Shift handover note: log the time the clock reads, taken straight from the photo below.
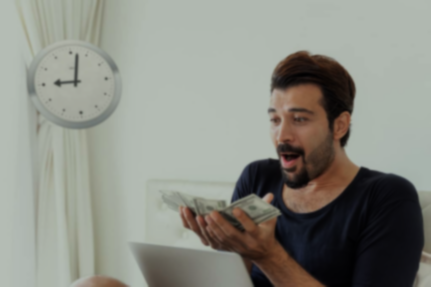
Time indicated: 9:02
